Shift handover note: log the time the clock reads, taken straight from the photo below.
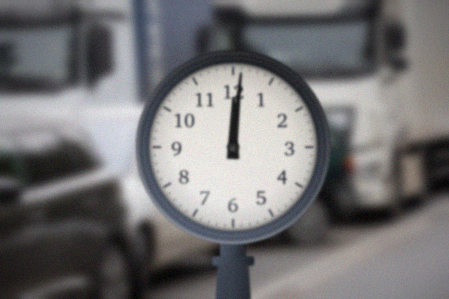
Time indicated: 12:01
